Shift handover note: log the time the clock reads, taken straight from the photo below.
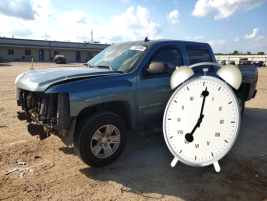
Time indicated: 7:01
